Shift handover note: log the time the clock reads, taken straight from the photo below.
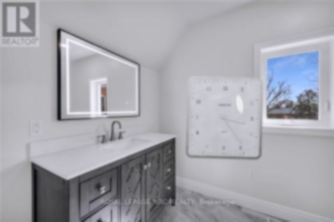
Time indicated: 3:24
